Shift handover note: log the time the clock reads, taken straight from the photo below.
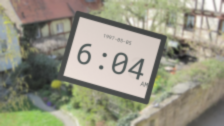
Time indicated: 6:04
